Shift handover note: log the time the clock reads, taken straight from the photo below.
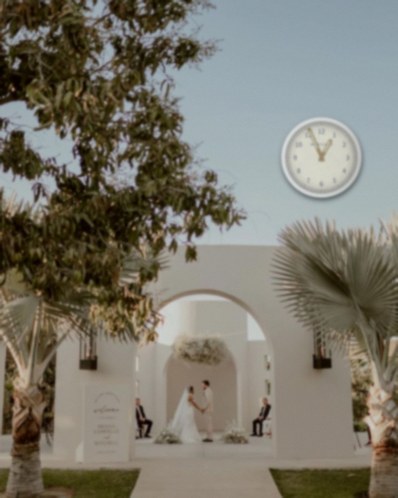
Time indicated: 12:56
